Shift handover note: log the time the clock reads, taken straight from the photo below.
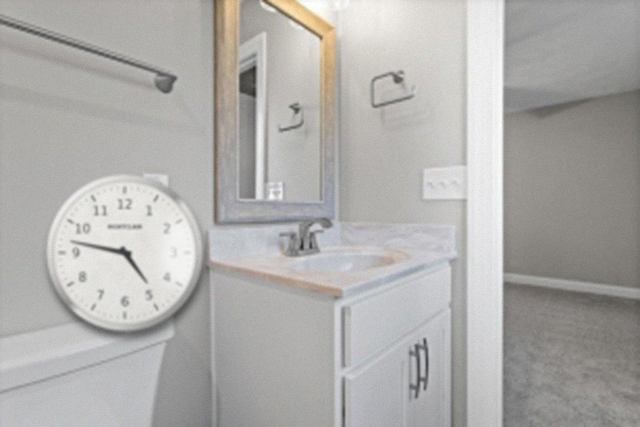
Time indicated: 4:47
